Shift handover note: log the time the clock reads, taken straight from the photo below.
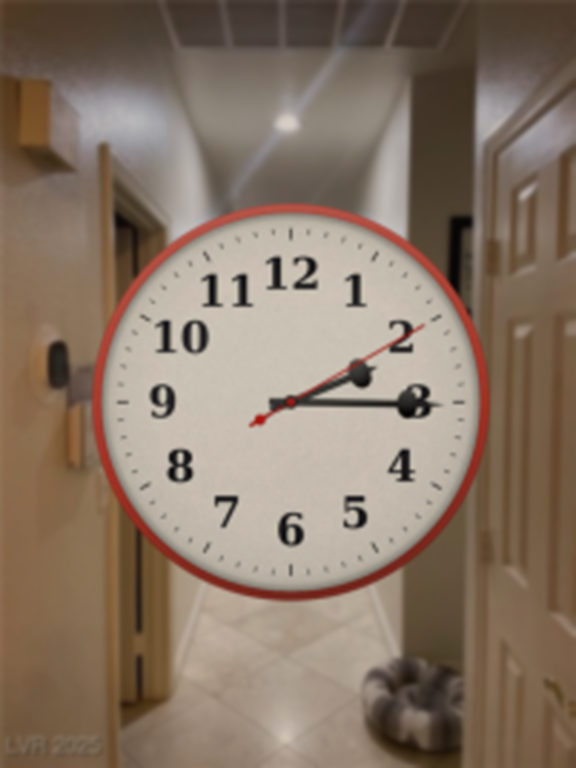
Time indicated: 2:15:10
